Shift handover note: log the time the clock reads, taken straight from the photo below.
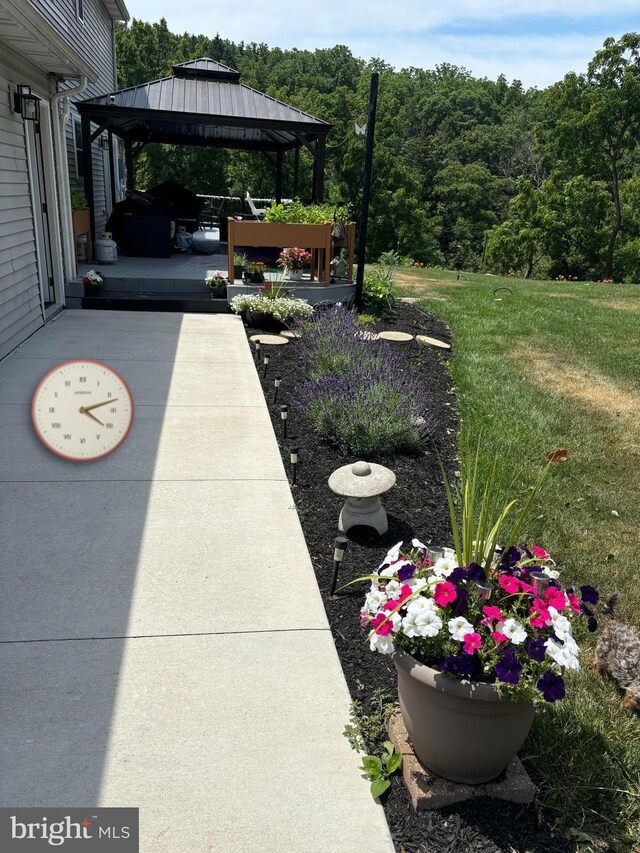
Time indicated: 4:12
